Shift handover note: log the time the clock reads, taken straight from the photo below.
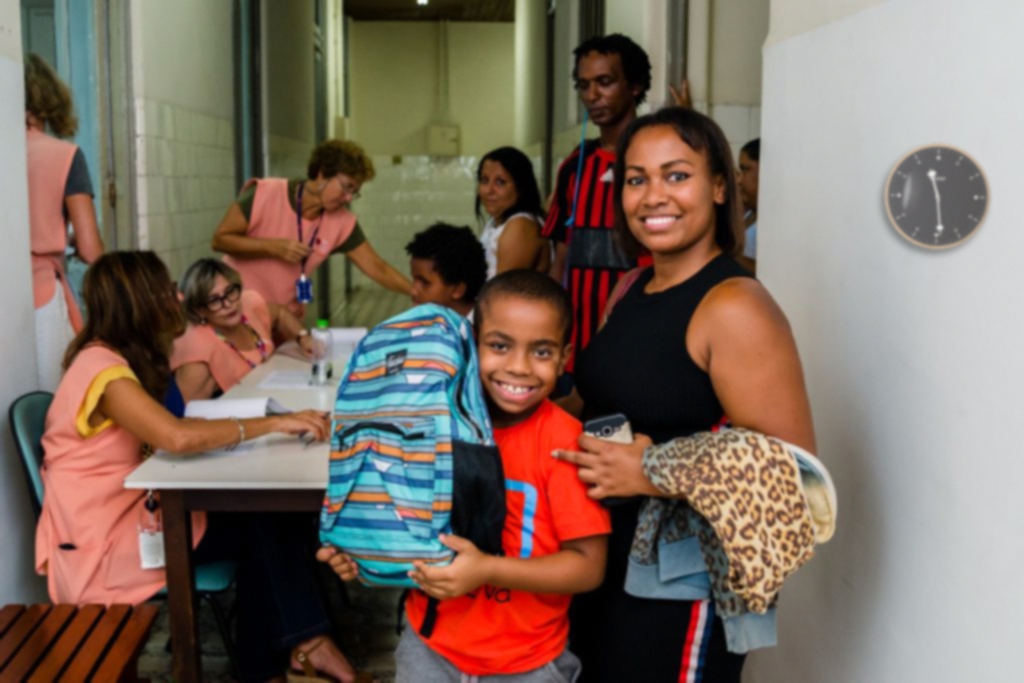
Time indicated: 11:29
